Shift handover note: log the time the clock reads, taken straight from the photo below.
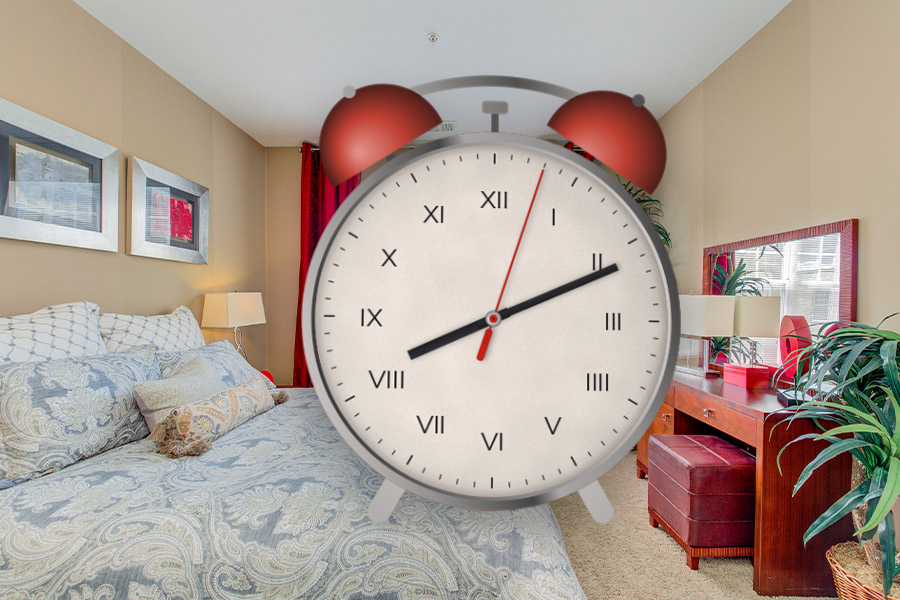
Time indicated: 8:11:03
